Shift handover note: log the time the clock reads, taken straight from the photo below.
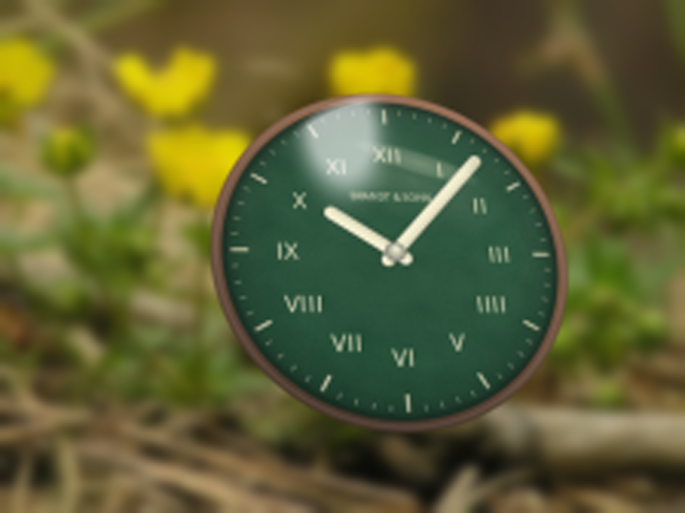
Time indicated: 10:07
